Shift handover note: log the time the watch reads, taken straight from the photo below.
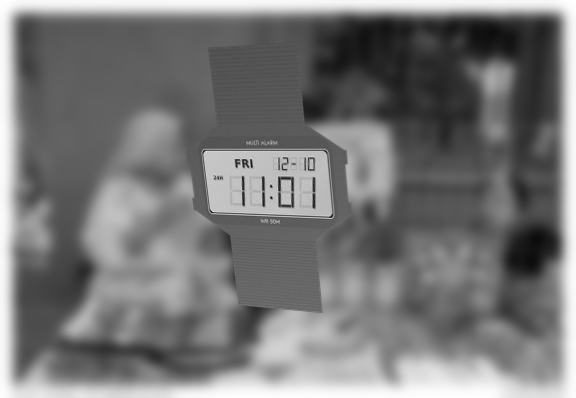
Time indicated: 11:01
